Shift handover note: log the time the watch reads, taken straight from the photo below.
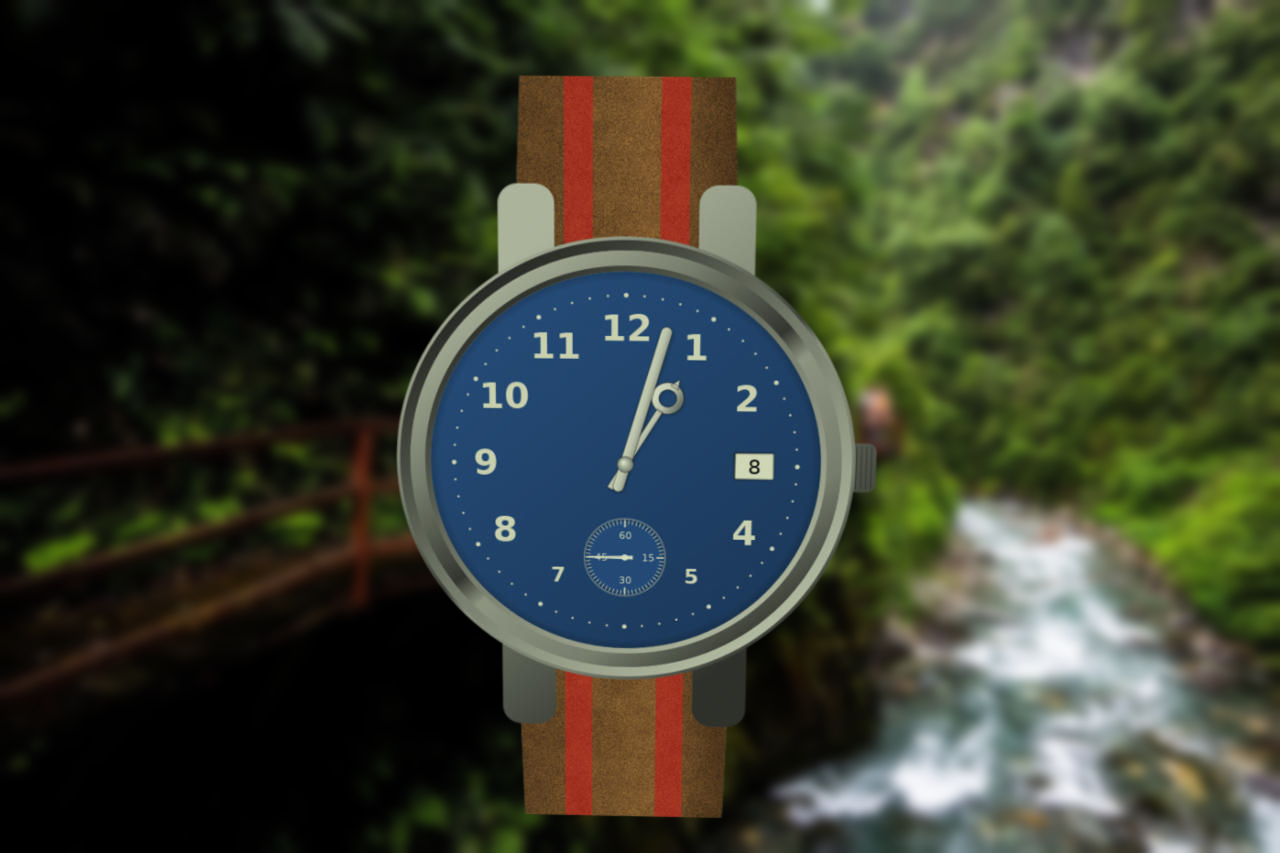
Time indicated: 1:02:45
